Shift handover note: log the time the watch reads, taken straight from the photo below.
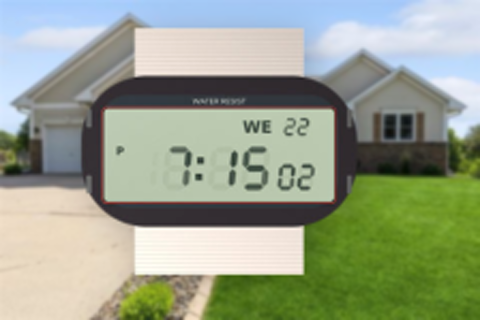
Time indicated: 7:15:02
